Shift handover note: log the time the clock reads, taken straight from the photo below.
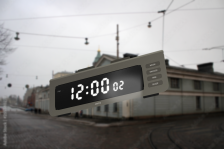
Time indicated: 12:00:02
